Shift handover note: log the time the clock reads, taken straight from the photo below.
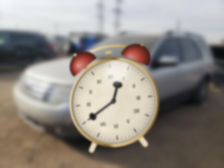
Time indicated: 12:40
